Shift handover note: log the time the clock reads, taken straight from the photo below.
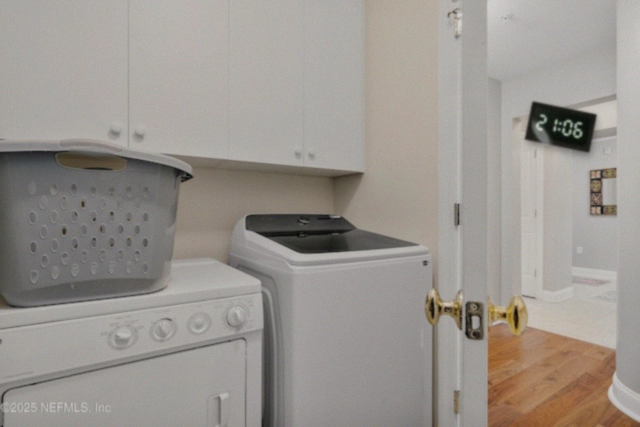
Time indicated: 21:06
